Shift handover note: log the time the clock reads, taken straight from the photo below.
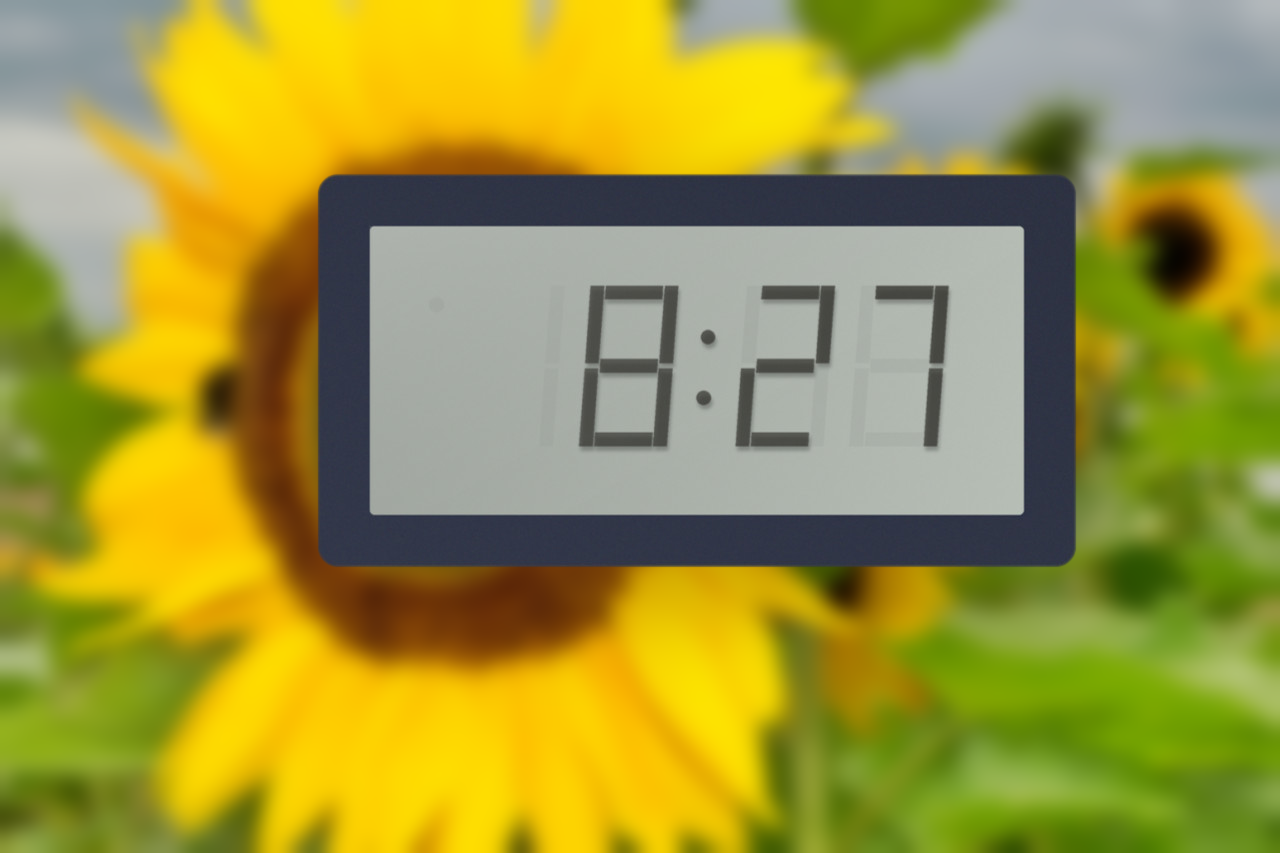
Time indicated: 8:27
